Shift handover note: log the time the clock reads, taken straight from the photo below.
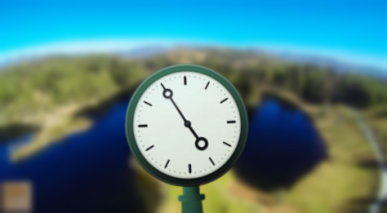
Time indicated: 4:55
